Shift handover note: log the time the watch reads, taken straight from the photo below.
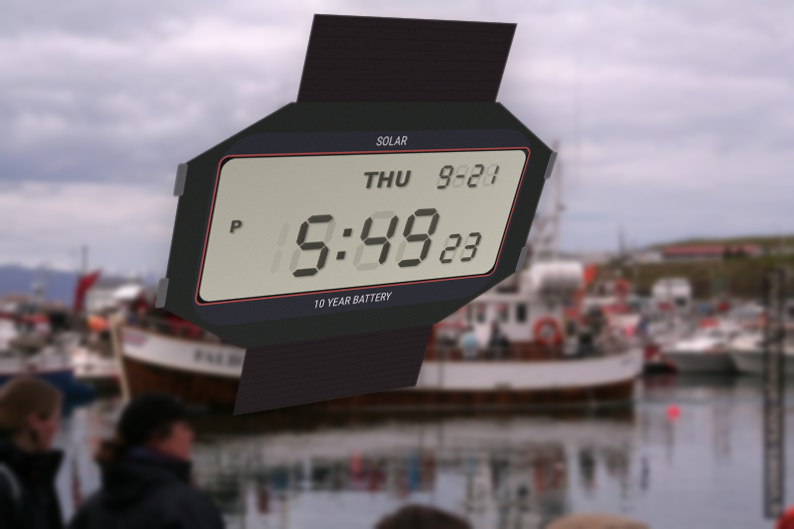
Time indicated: 5:49:23
